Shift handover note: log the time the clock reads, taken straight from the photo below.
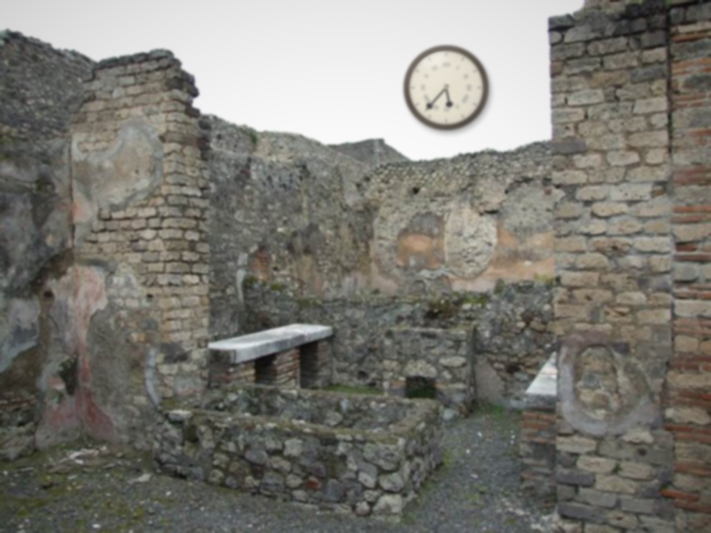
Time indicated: 5:37
